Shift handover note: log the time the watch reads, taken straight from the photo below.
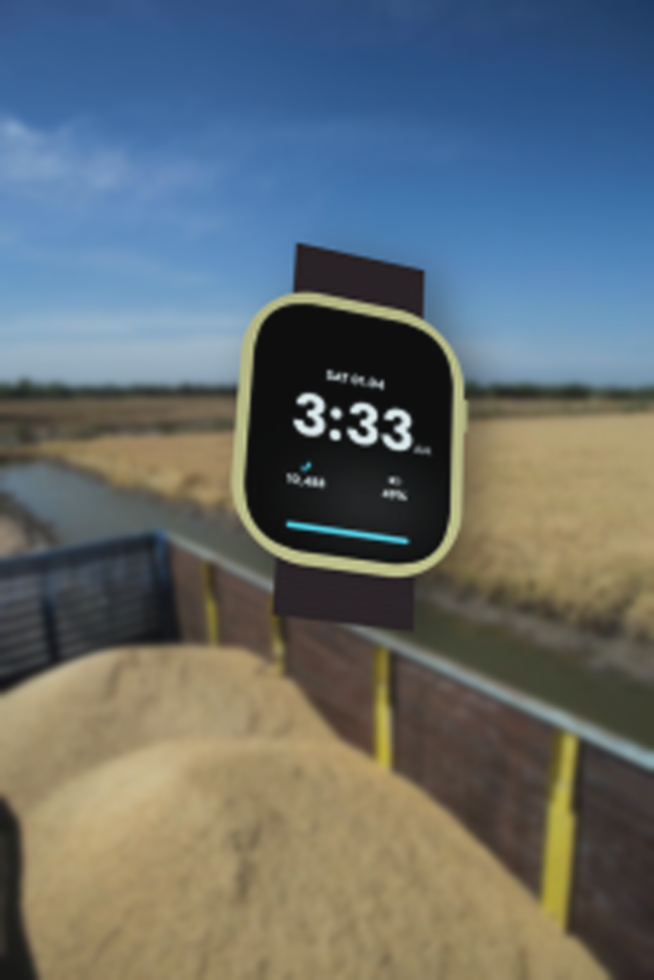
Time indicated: 3:33
